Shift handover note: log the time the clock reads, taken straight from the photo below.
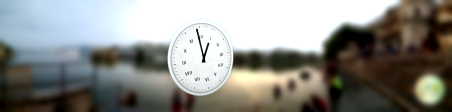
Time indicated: 12:59
